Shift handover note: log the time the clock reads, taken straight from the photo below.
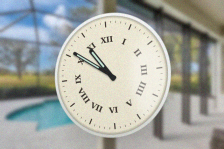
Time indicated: 10:51
